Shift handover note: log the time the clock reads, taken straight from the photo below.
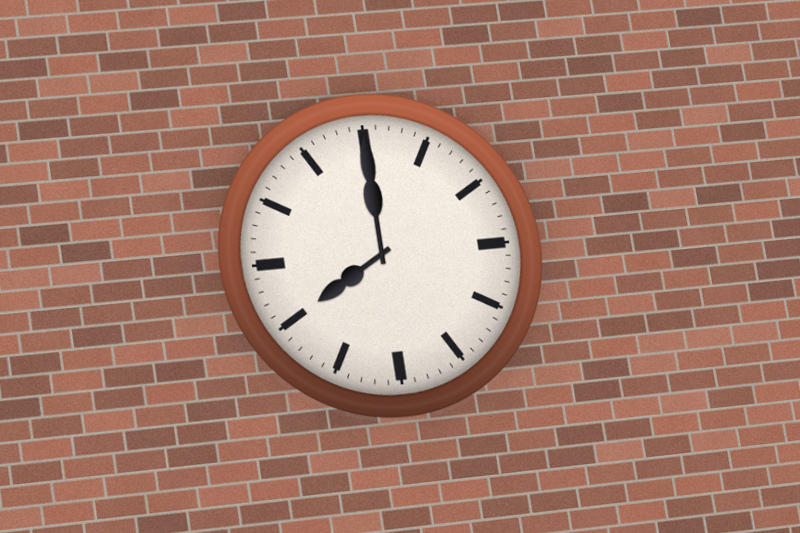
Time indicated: 8:00
